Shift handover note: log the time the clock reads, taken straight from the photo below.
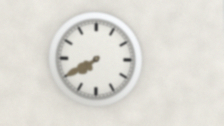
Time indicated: 7:40
